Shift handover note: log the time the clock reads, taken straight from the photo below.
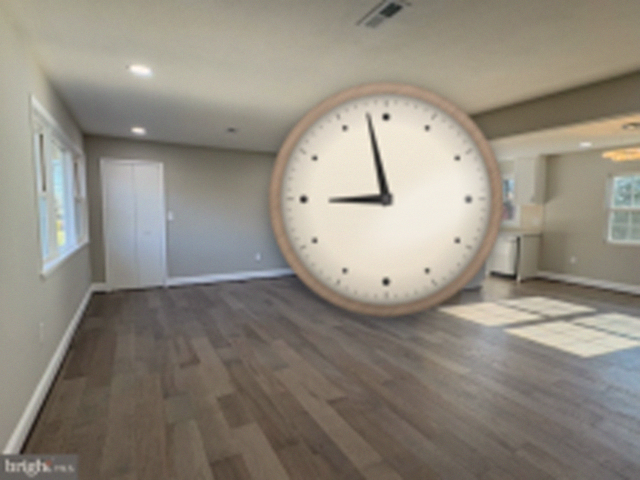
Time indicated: 8:58
